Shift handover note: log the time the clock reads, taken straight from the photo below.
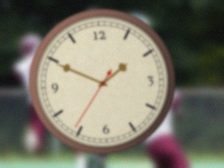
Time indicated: 1:49:36
